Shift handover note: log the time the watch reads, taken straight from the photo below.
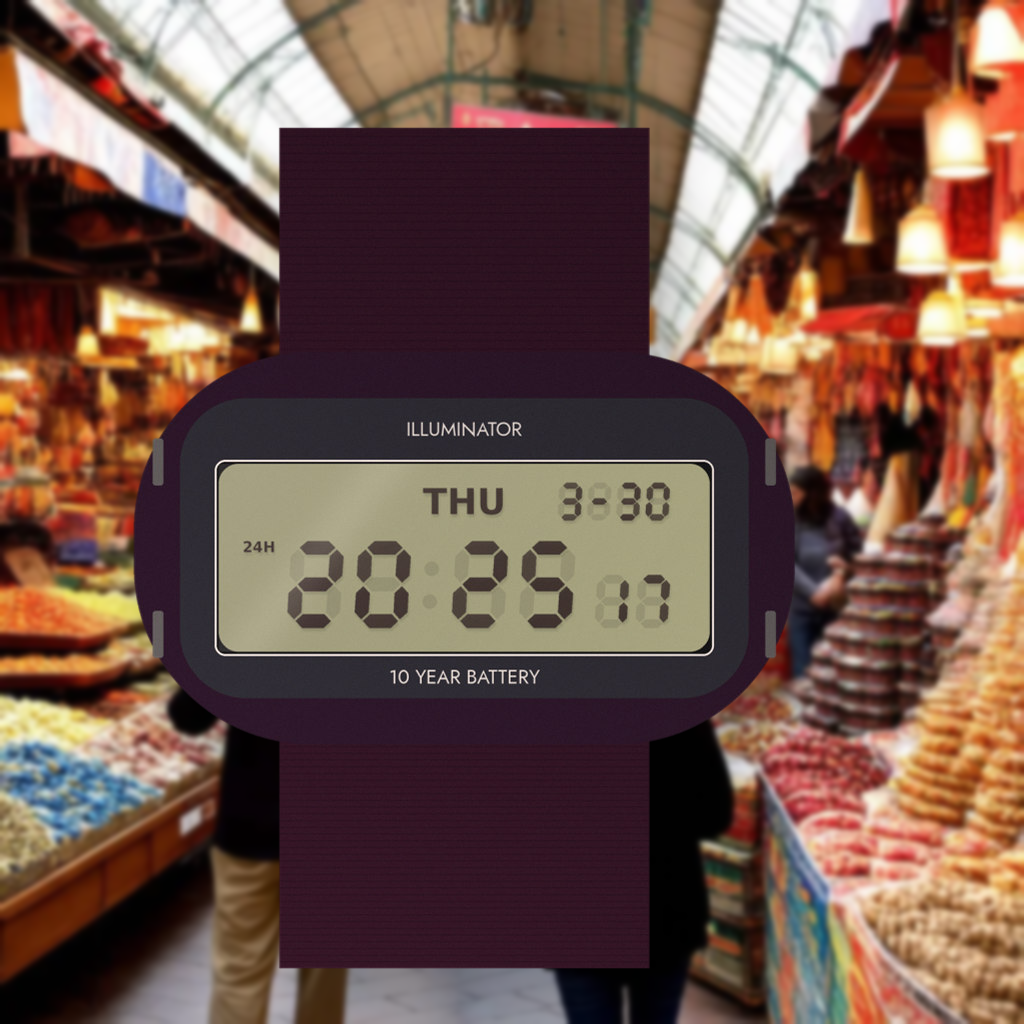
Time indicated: 20:25:17
